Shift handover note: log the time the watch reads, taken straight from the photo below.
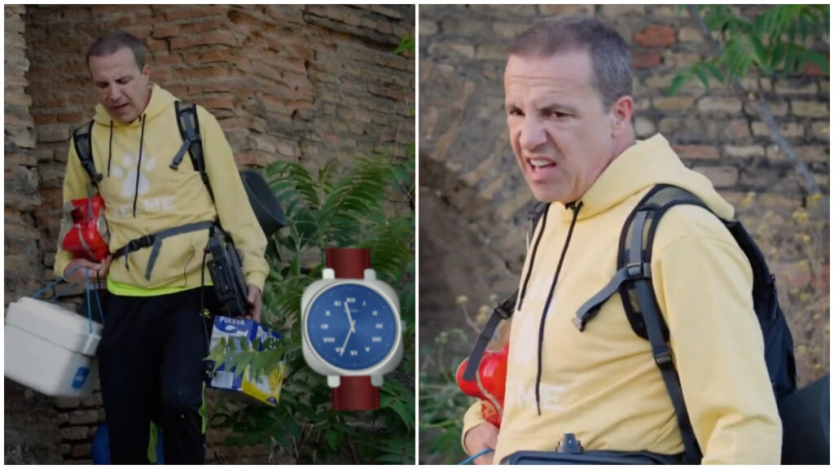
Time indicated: 11:34
